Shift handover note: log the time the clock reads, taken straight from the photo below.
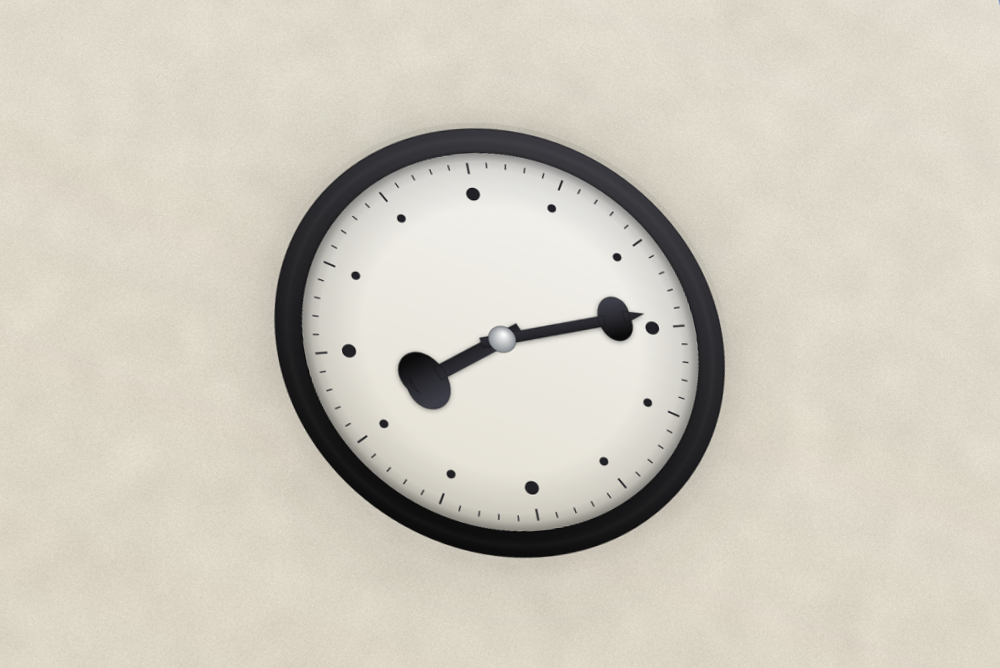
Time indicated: 8:14
